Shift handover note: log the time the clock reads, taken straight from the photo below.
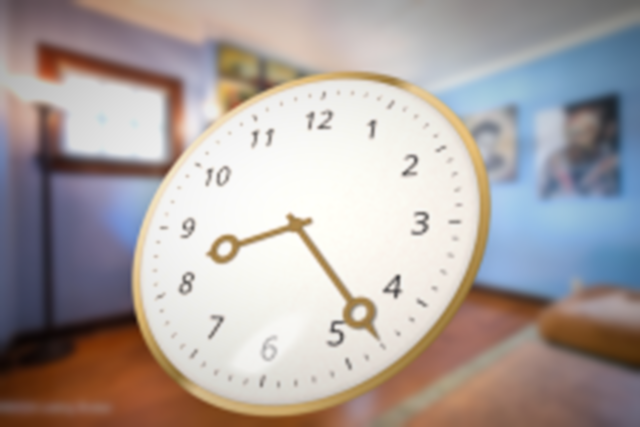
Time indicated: 8:23
